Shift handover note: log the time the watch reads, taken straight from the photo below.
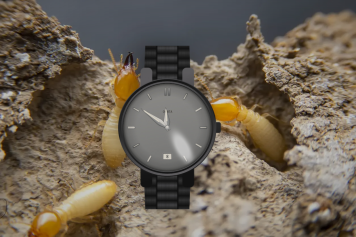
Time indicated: 11:51
